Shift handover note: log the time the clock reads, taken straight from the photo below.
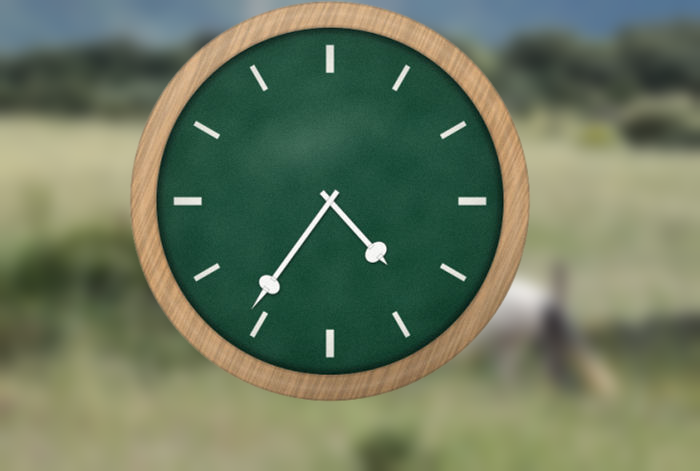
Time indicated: 4:36
